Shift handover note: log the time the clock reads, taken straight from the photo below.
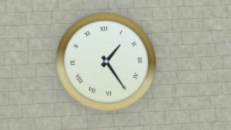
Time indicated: 1:25
